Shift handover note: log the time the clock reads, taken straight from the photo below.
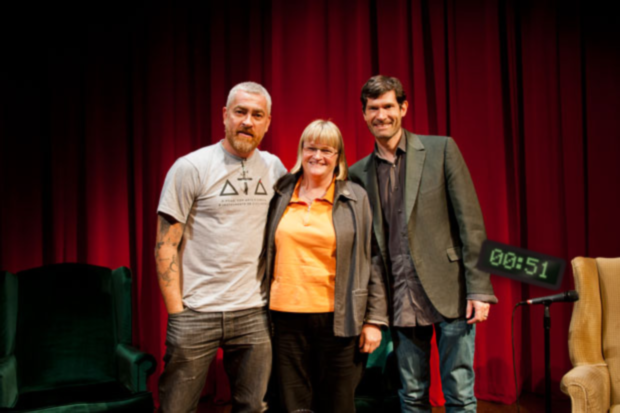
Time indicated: 0:51
